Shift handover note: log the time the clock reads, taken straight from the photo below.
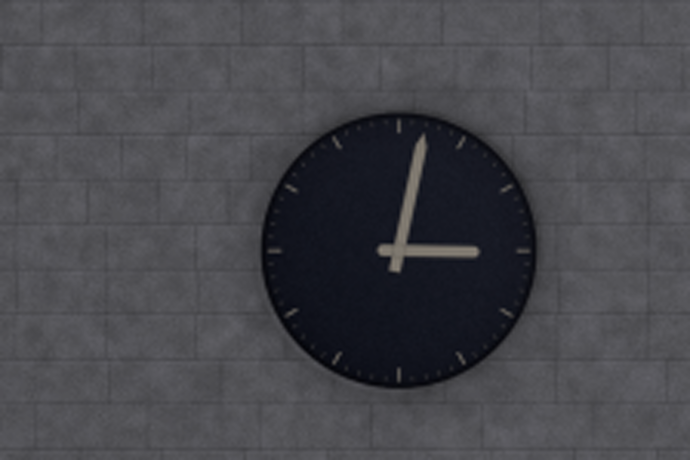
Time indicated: 3:02
